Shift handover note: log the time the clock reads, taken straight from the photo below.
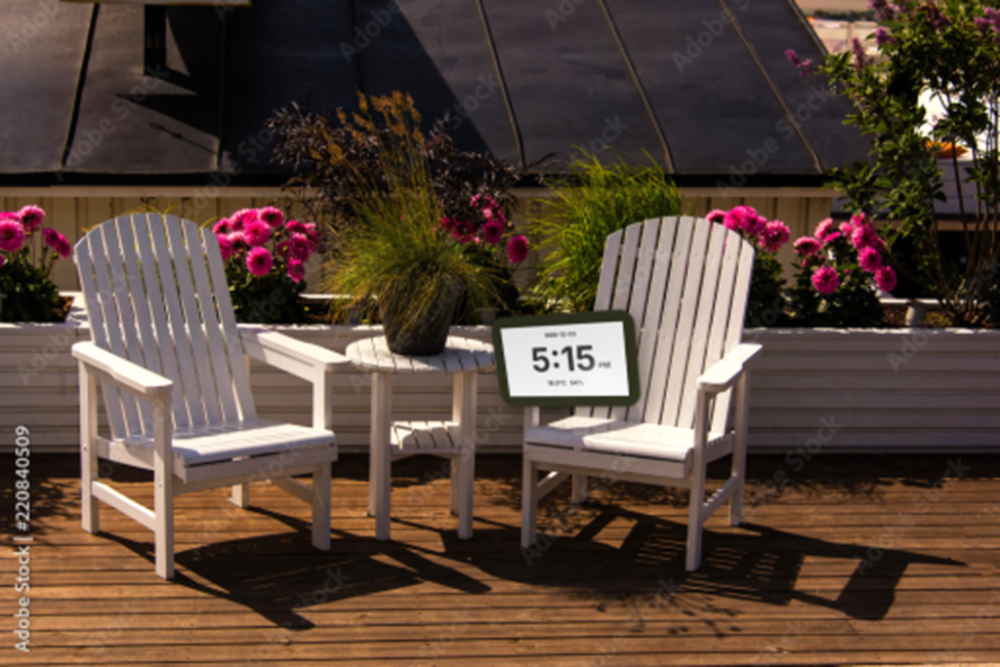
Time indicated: 5:15
